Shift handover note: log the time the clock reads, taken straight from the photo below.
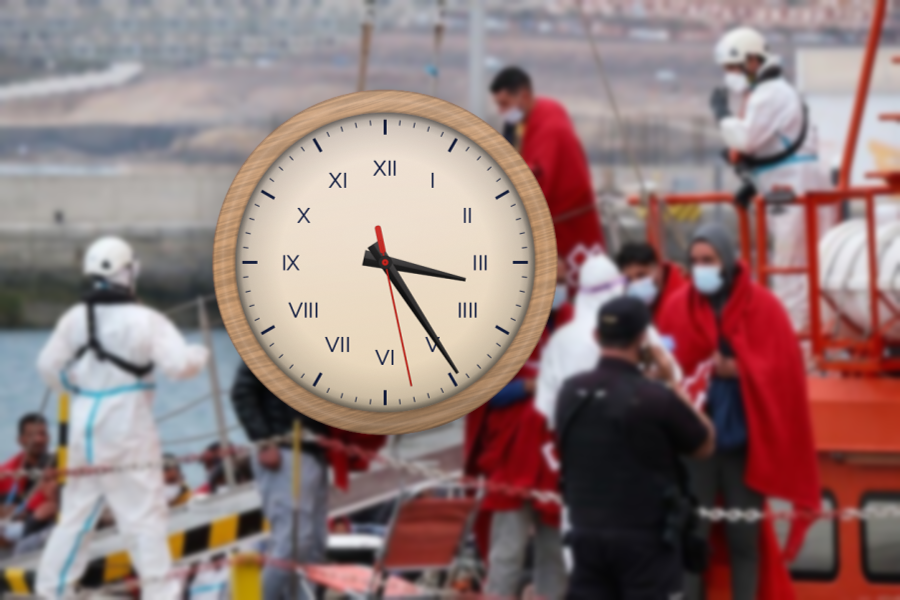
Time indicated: 3:24:28
